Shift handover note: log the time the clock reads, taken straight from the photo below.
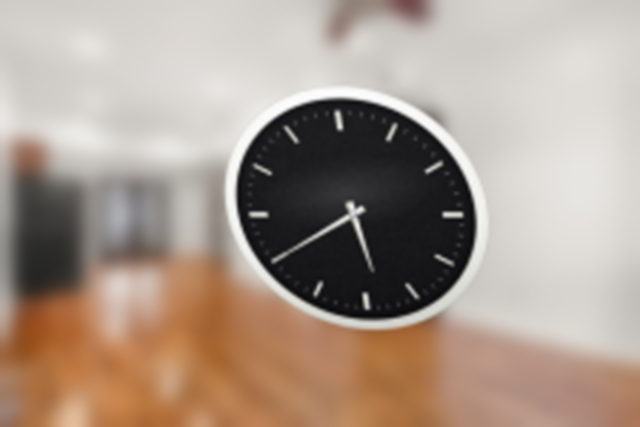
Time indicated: 5:40
